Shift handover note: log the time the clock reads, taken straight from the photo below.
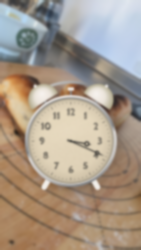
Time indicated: 3:19
